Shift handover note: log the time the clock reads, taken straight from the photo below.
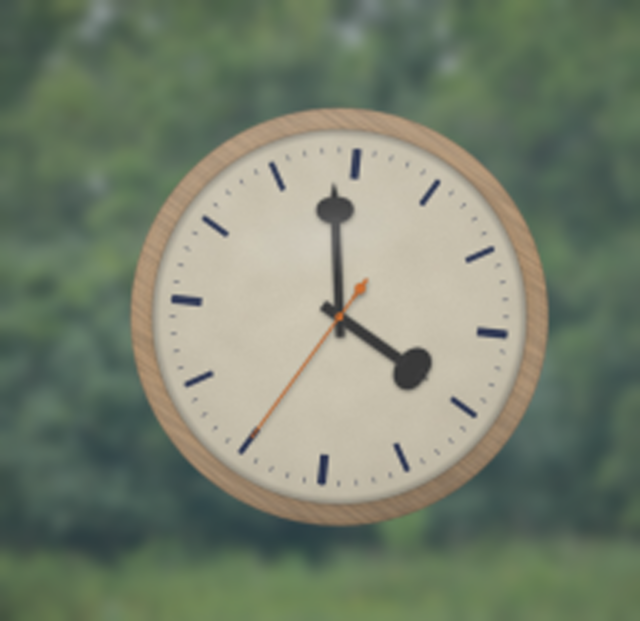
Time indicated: 3:58:35
